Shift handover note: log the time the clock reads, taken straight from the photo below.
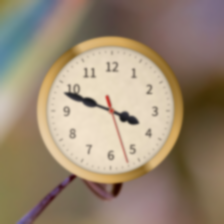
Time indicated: 3:48:27
